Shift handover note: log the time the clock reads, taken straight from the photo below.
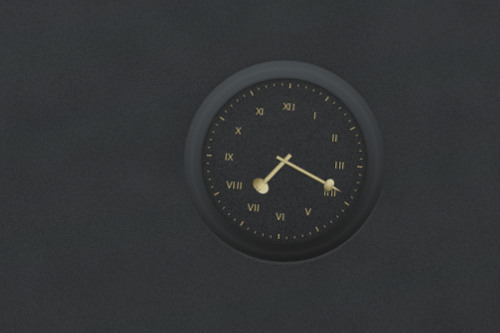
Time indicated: 7:19
